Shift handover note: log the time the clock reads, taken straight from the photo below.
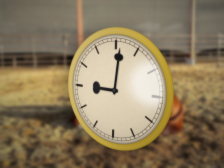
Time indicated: 9:01
